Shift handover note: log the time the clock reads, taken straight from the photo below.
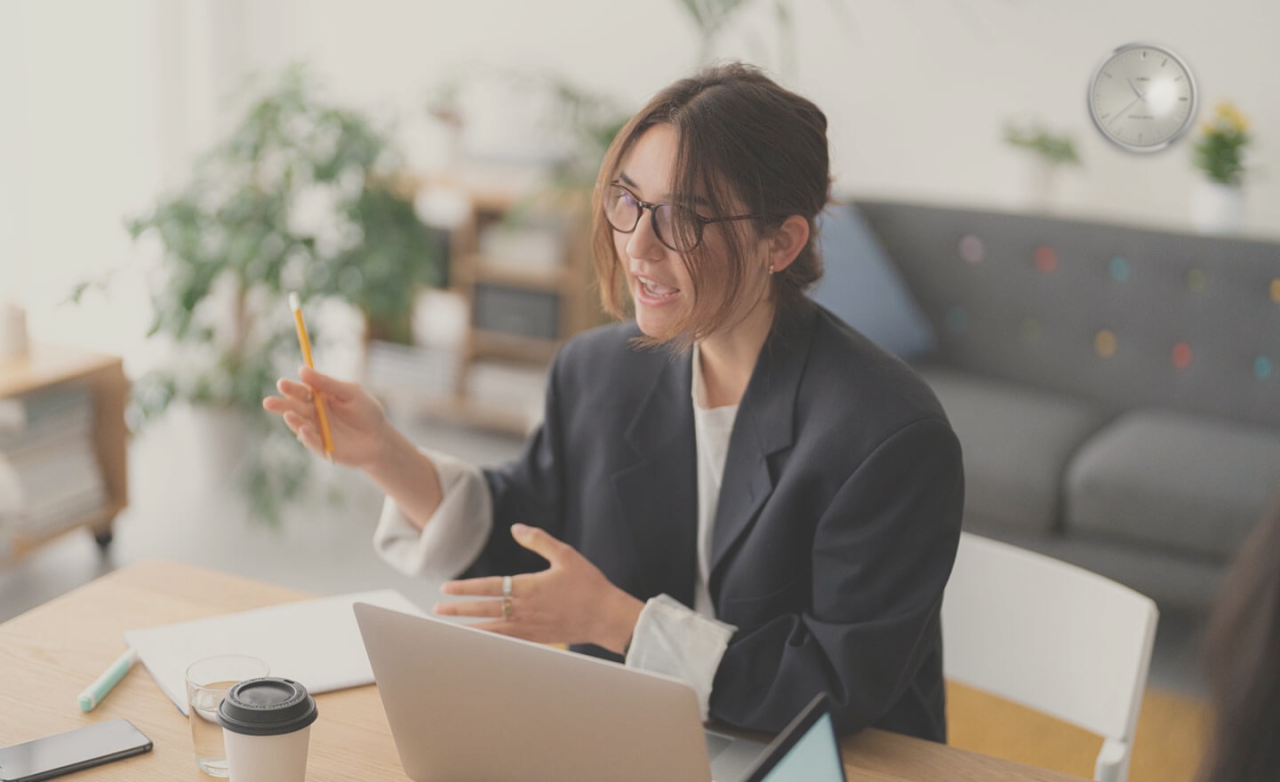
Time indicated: 10:38
